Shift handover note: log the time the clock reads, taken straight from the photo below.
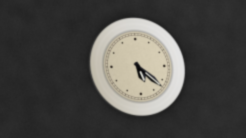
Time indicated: 5:22
